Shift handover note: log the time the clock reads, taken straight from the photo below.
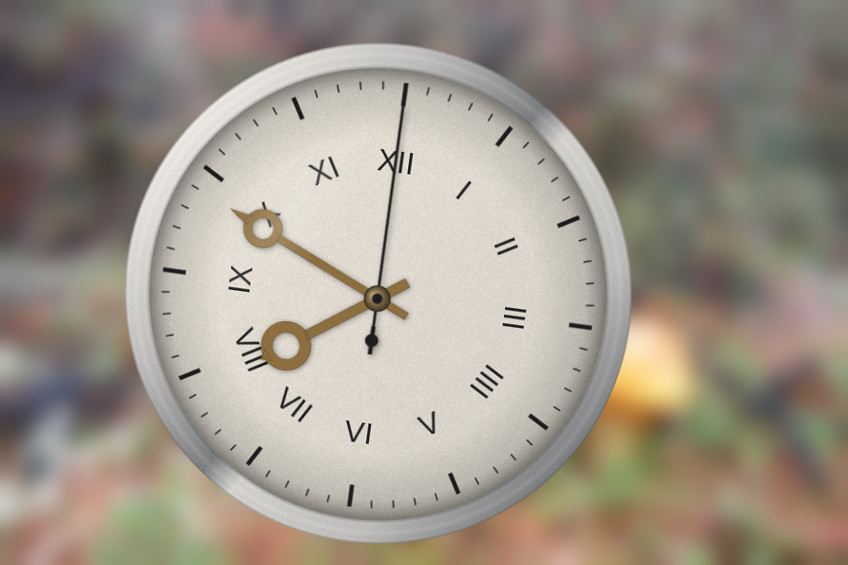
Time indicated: 7:49:00
